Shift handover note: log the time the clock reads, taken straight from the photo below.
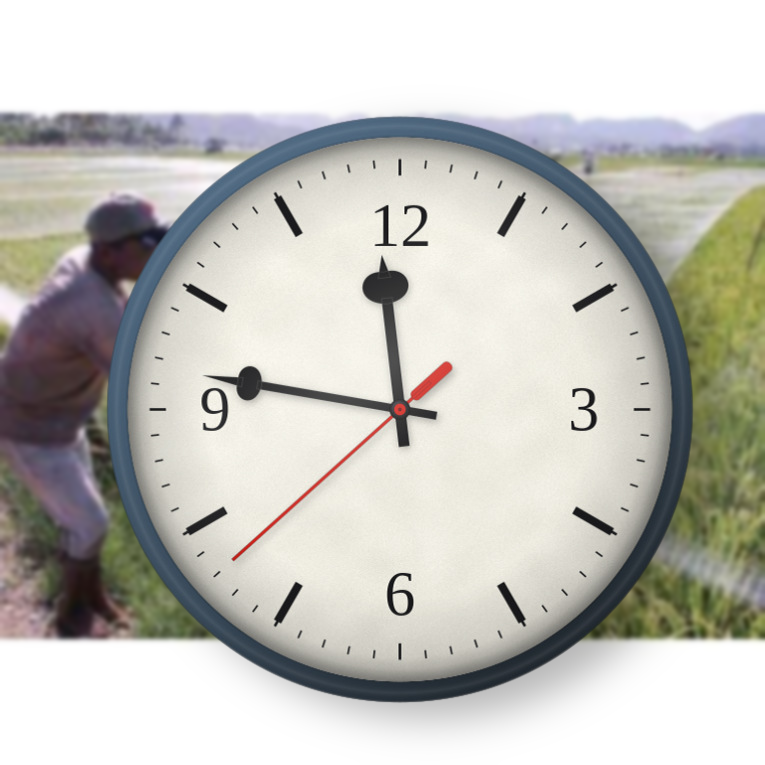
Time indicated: 11:46:38
